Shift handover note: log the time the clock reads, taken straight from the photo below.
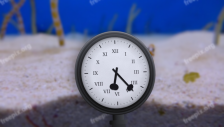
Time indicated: 6:23
